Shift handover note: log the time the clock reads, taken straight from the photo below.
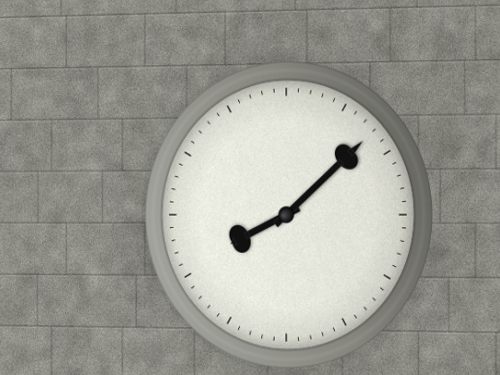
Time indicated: 8:08
